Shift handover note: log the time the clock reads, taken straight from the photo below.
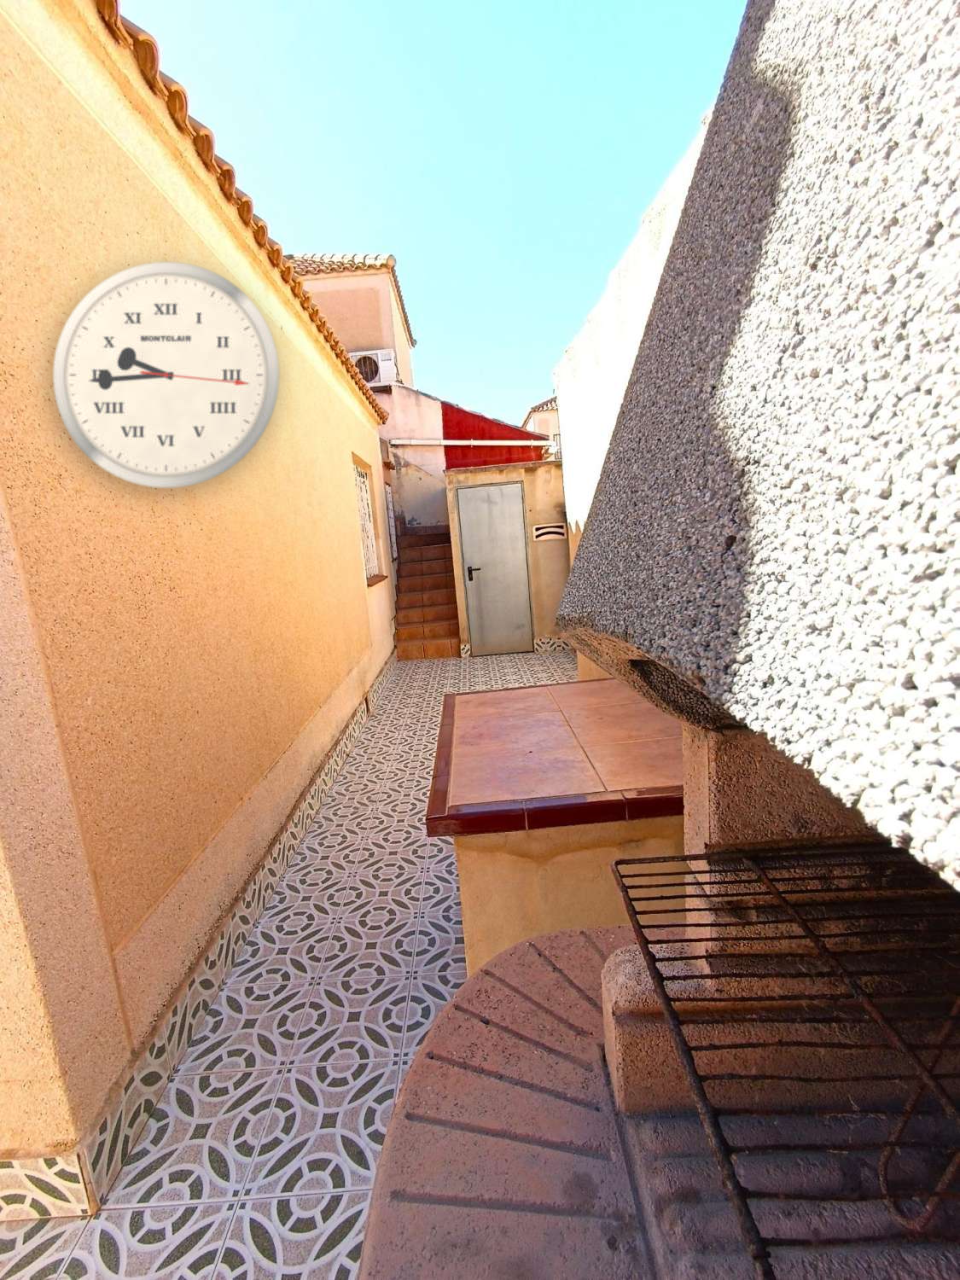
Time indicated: 9:44:16
